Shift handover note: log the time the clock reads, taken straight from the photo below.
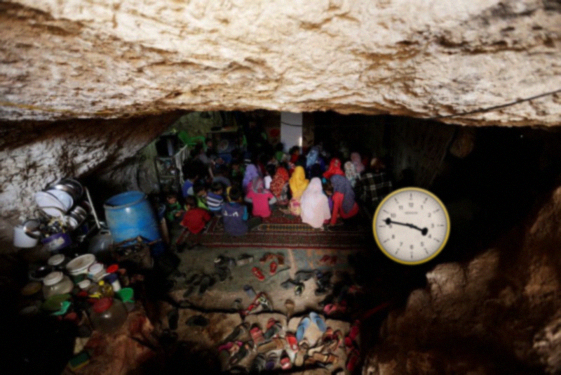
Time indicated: 3:47
